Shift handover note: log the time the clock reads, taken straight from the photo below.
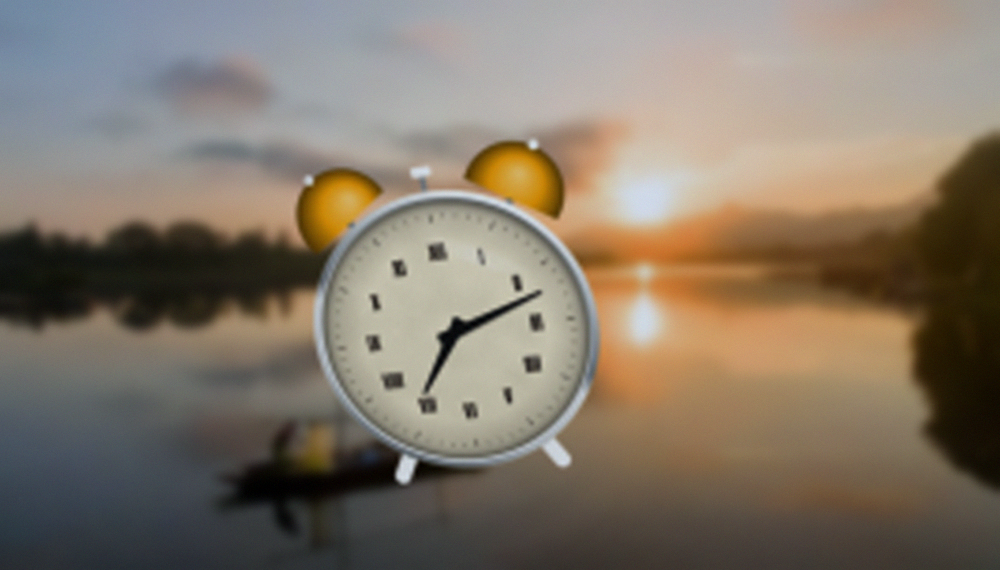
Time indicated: 7:12
